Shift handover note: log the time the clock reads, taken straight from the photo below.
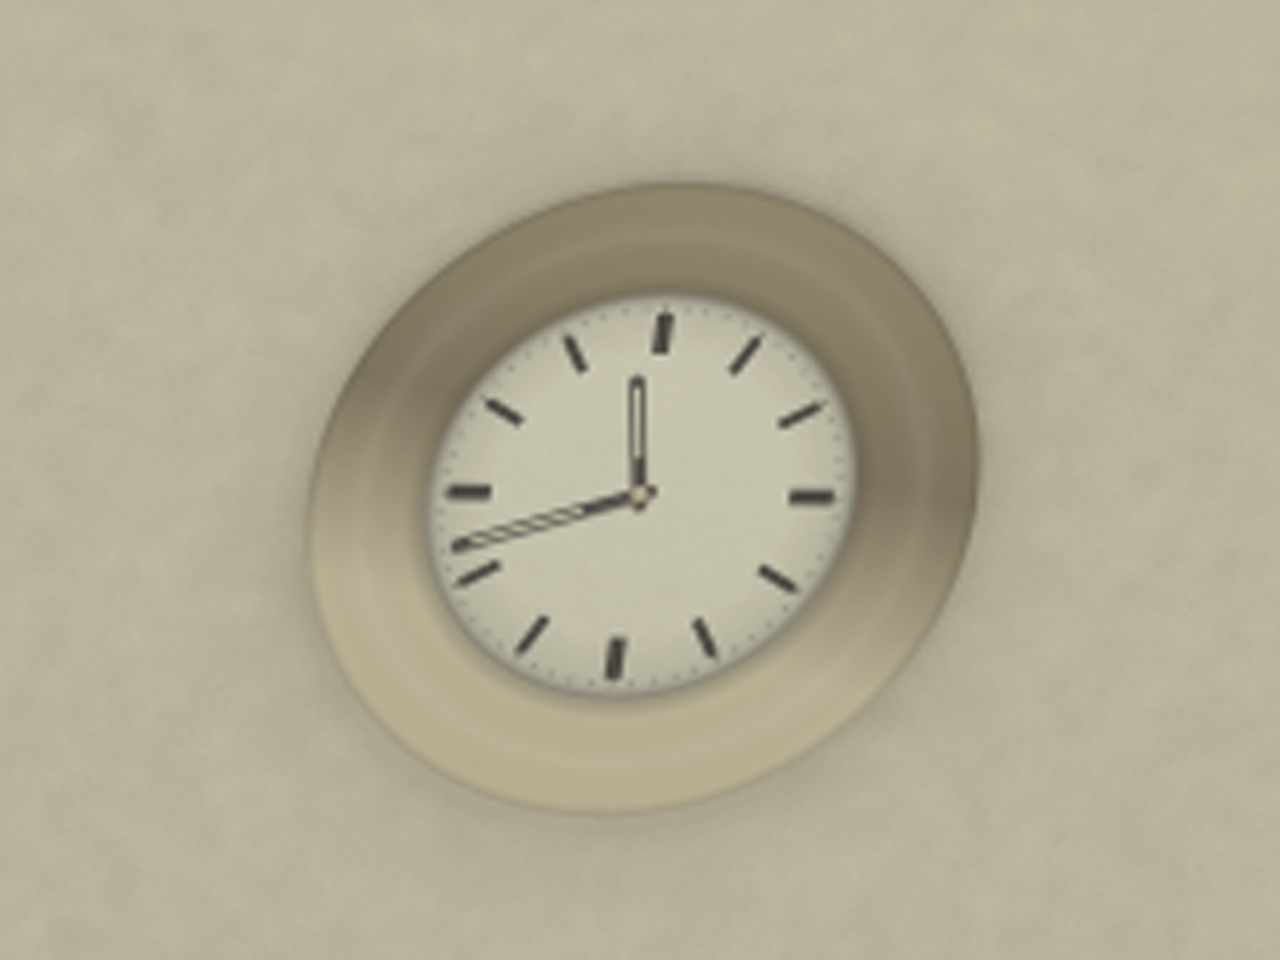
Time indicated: 11:42
